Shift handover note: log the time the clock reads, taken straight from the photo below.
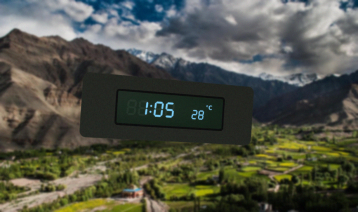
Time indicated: 1:05
